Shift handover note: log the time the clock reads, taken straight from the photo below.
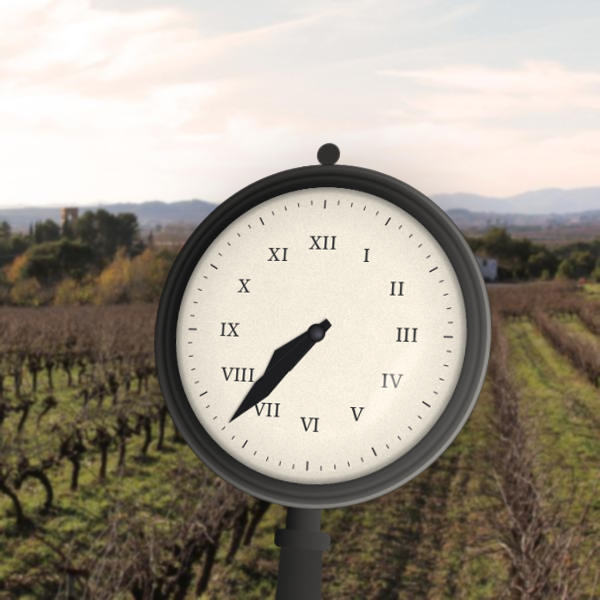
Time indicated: 7:37
